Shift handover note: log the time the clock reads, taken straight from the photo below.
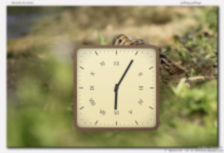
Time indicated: 6:05
